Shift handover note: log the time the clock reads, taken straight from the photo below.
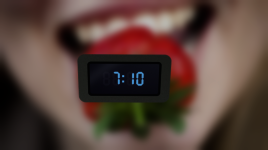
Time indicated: 7:10
